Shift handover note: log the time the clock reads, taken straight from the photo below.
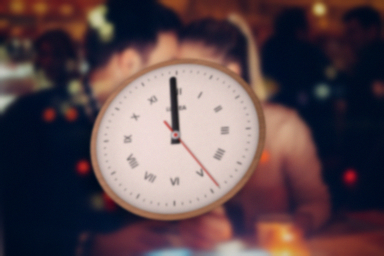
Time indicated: 11:59:24
